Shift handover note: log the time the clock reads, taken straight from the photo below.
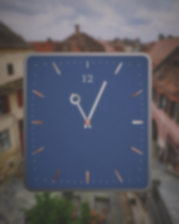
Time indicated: 11:04
